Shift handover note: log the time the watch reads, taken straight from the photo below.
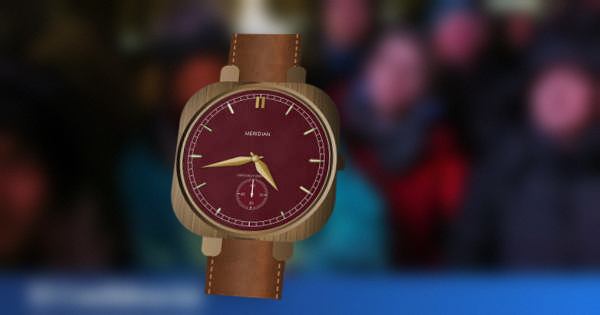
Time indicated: 4:43
